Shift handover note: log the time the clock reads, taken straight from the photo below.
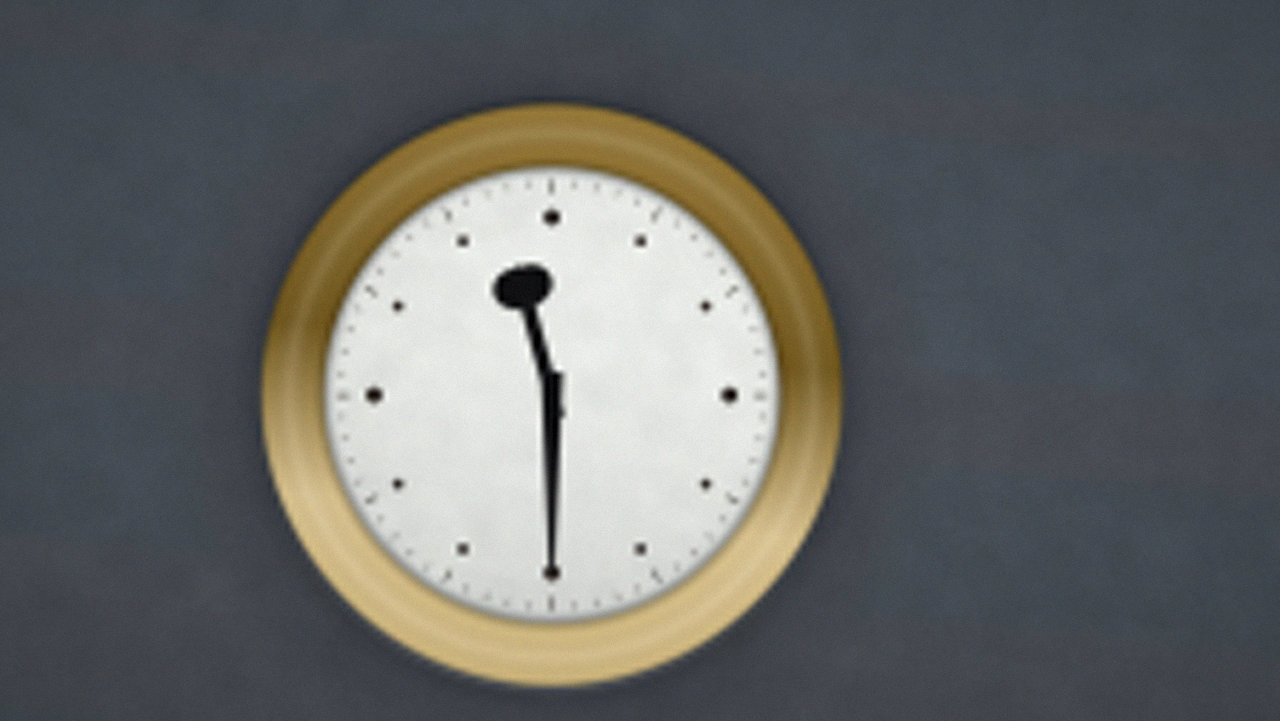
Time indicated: 11:30
